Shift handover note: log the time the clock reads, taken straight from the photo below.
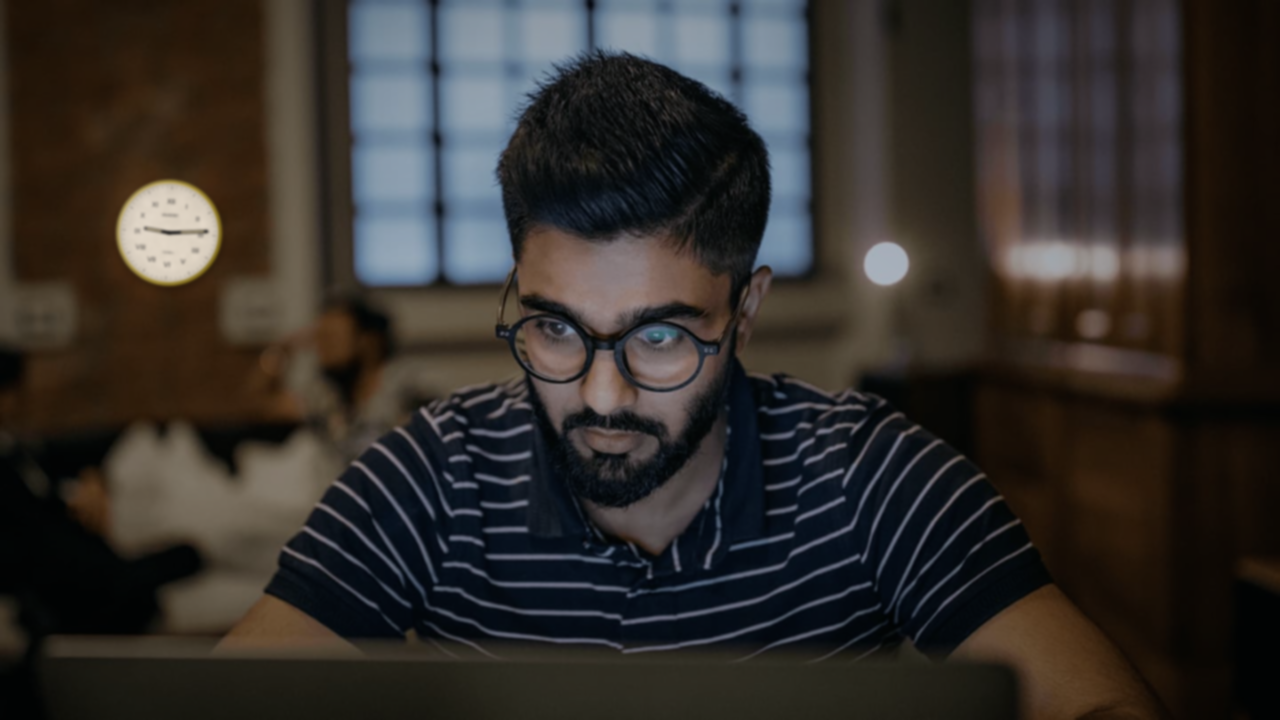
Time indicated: 9:14
